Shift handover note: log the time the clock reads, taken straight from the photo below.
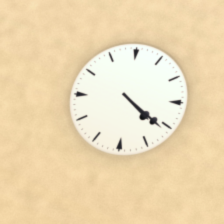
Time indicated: 4:21
